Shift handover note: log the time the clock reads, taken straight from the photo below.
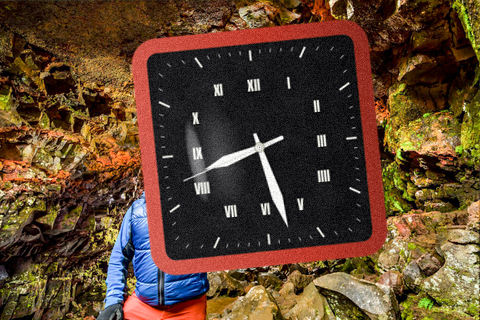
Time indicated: 8:27:42
